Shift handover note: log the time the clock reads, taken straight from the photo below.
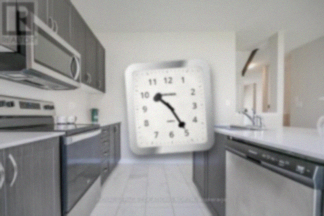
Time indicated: 10:25
